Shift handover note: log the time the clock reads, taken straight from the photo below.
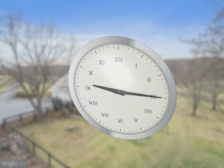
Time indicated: 9:15
